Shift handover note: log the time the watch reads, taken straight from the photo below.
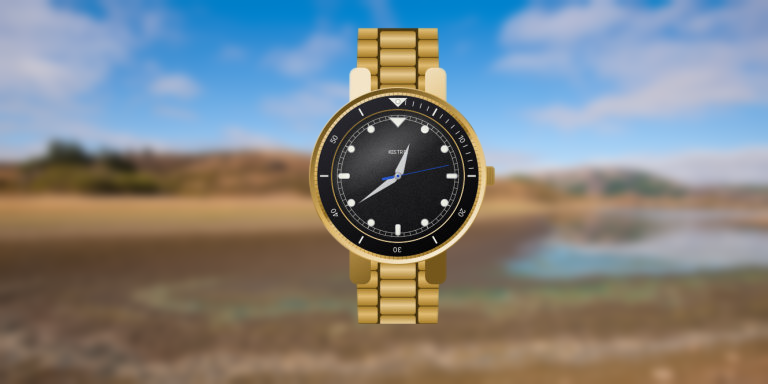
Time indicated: 12:39:13
